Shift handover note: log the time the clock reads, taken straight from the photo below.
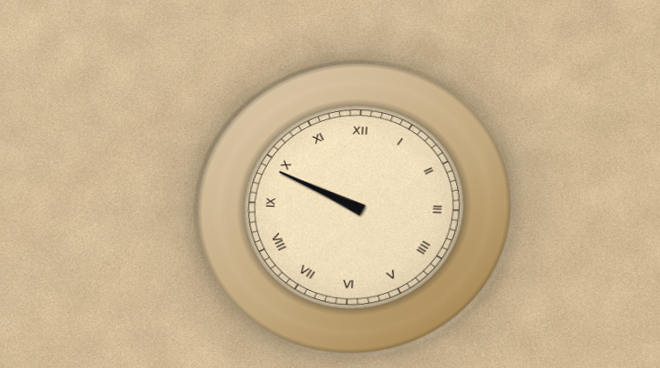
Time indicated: 9:49
